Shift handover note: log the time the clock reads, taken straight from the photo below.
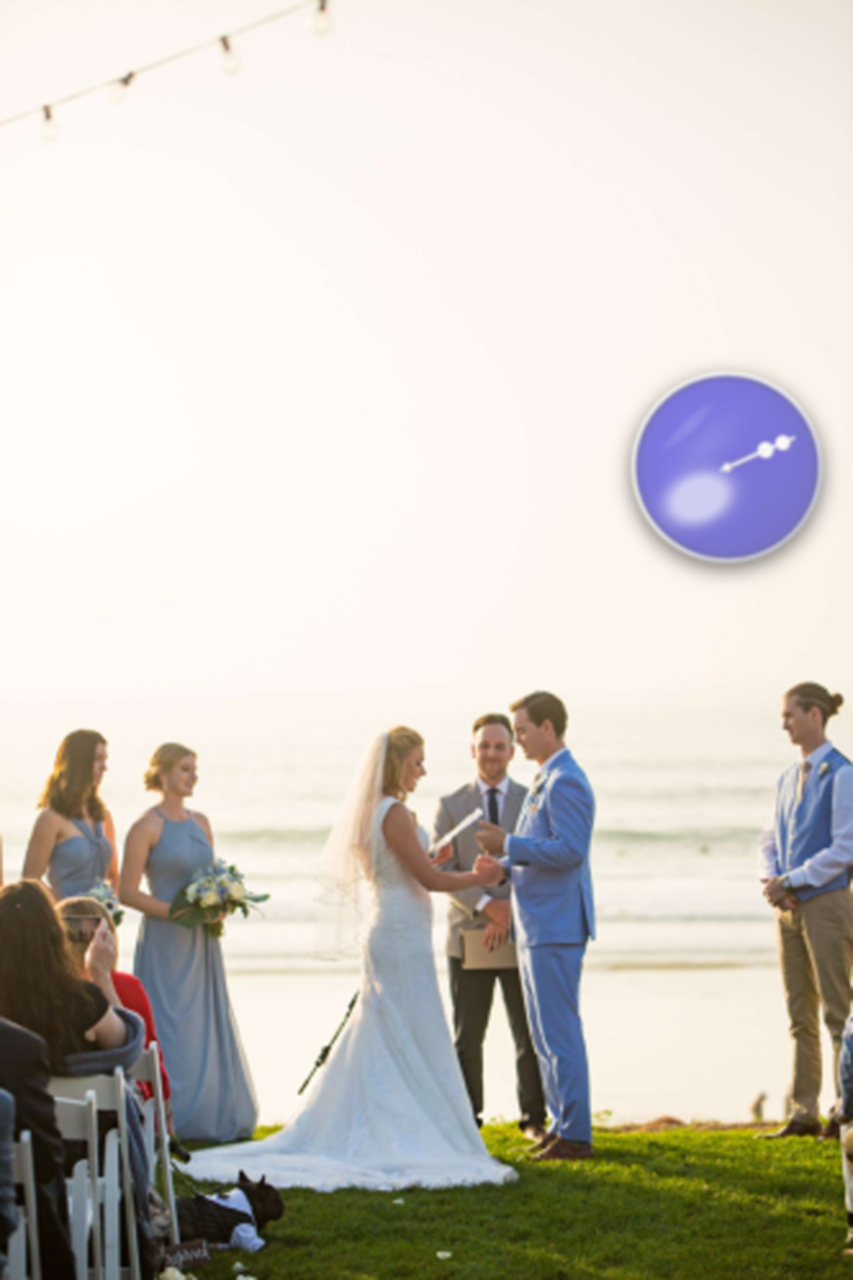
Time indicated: 2:11
